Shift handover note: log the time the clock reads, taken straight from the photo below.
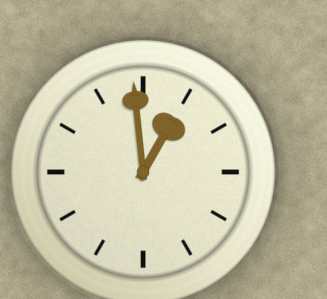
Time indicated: 12:59
